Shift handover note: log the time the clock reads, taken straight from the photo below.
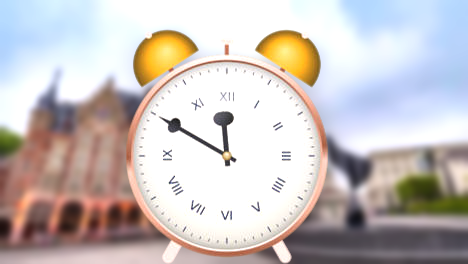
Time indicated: 11:50
